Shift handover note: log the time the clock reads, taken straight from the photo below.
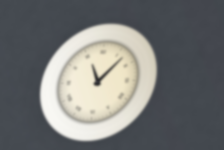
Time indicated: 11:07
